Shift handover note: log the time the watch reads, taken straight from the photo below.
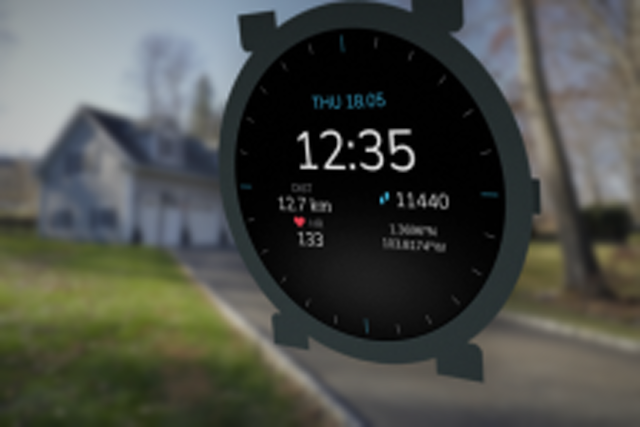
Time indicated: 12:35
